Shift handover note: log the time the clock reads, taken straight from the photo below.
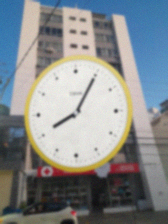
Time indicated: 8:05
